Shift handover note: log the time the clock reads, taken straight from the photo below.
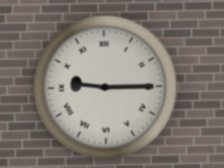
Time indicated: 9:15
